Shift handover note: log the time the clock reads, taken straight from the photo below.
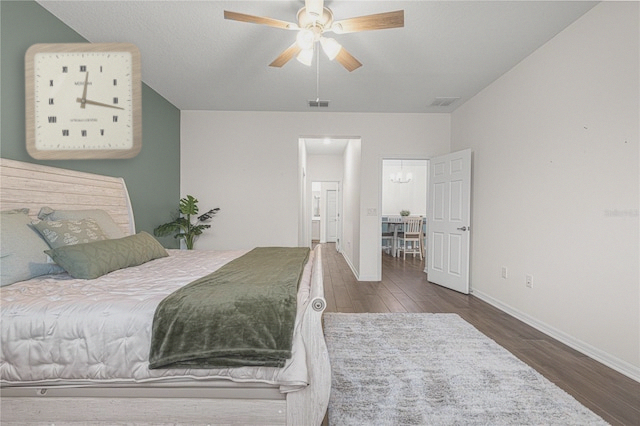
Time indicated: 12:17
